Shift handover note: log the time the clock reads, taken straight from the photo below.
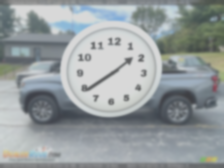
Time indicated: 1:39
